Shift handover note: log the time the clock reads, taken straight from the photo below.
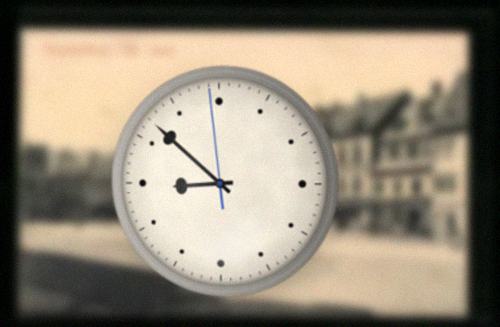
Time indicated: 8:51:59
